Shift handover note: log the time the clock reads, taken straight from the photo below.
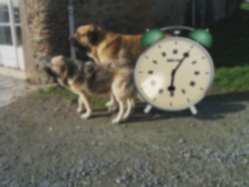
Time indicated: 6:05
